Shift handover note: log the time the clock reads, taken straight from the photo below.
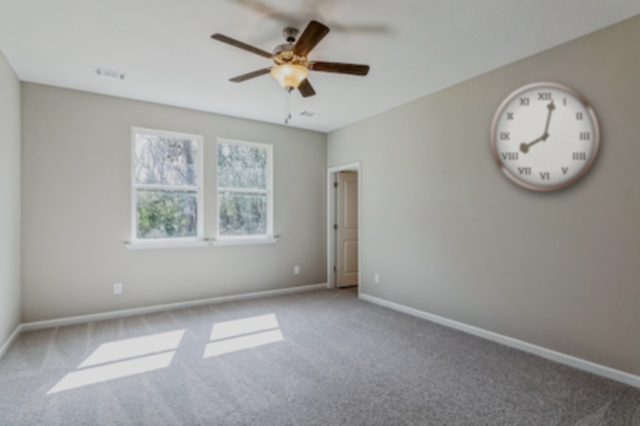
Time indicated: 8:02
